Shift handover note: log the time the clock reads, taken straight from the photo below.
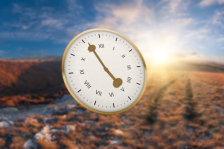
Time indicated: 4:56
